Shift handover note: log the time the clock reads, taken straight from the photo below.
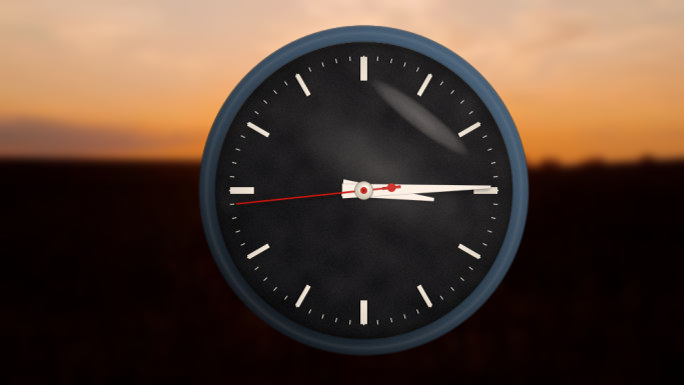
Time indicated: 3:14:44
